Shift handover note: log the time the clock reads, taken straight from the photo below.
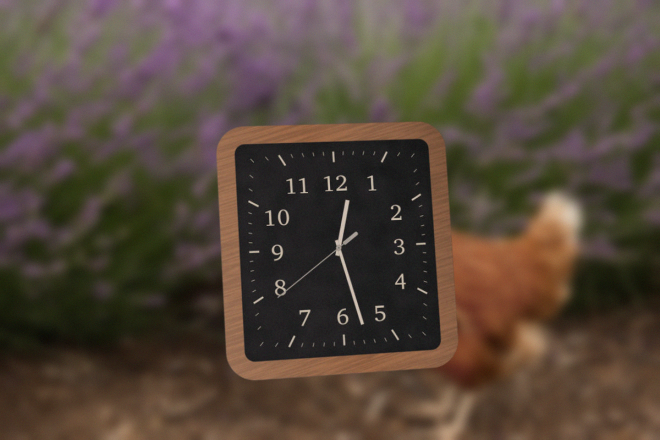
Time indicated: 12:27:39
